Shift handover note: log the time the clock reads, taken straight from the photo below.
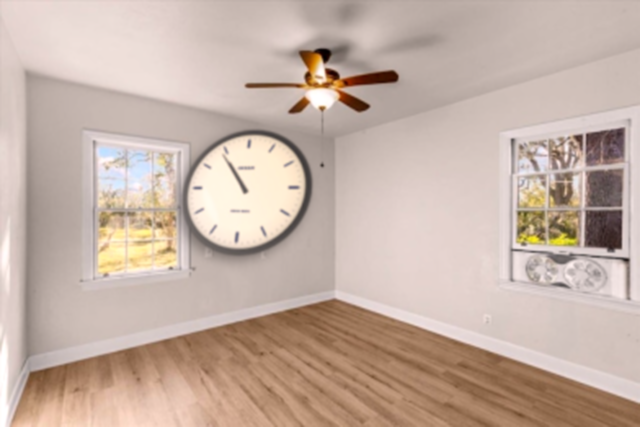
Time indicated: 10:54
